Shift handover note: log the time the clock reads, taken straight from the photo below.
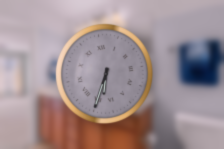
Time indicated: 6:35
